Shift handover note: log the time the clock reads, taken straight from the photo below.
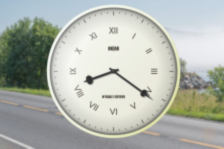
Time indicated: 8:21
